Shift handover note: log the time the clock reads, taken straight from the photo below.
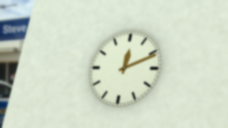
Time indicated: 12:11
